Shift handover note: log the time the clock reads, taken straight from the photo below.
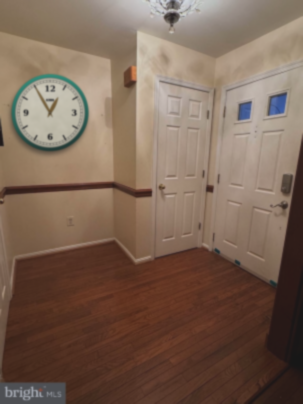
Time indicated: 12:55
